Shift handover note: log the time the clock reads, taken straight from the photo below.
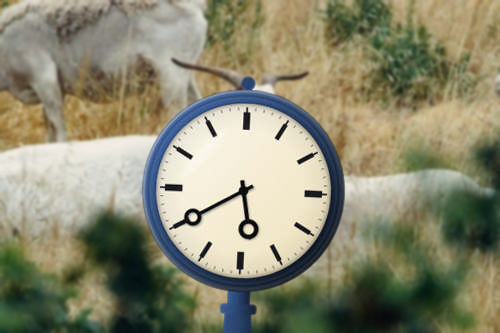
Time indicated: 5:40
